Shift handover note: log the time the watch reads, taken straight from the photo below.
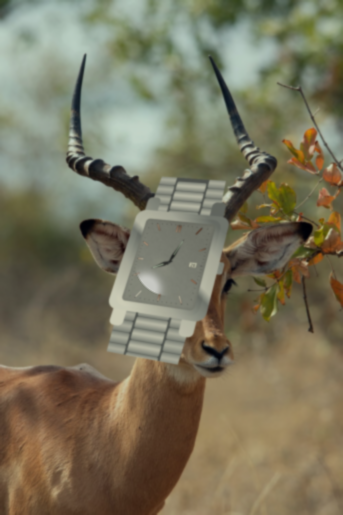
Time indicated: 8:03
